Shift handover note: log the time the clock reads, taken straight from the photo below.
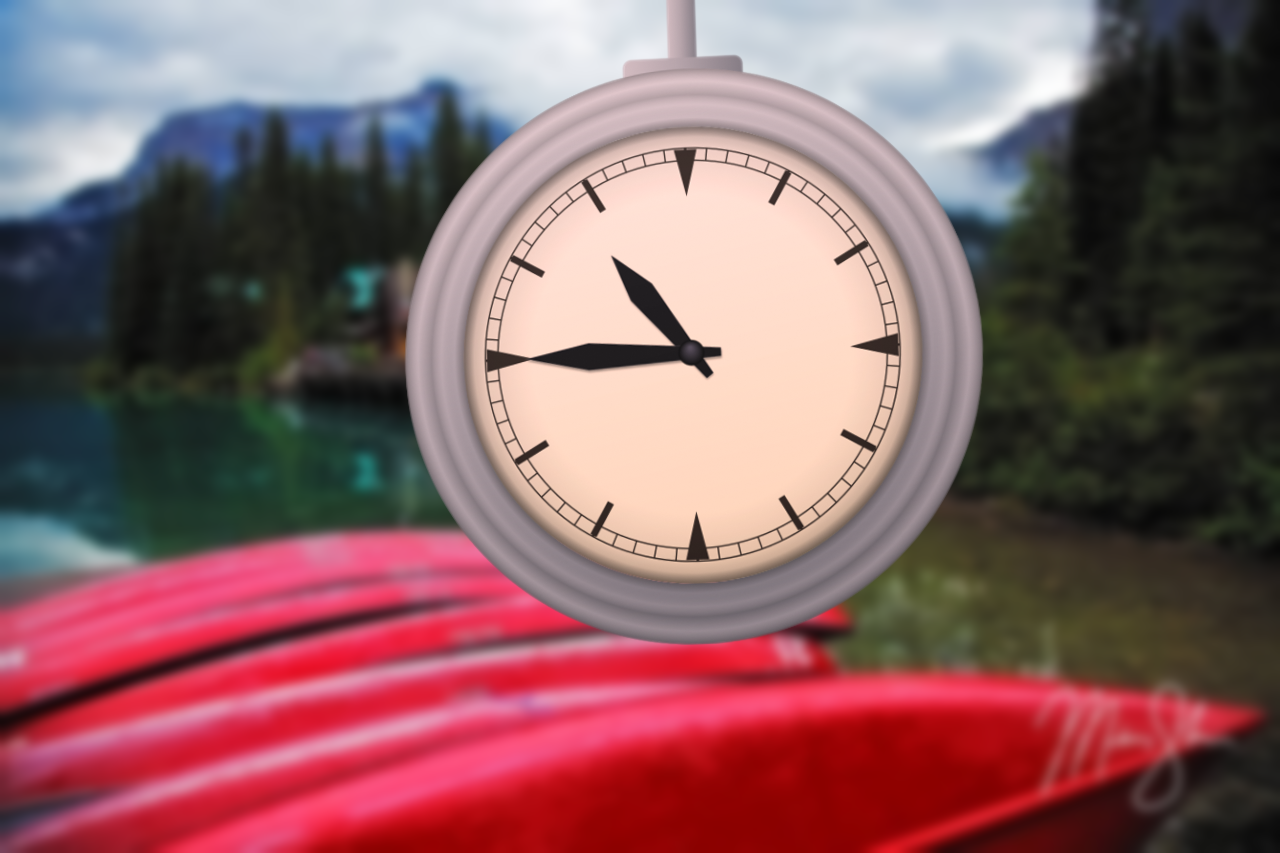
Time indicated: 10:45
